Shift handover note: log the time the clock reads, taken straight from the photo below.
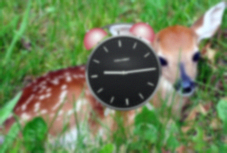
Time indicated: 9:15
